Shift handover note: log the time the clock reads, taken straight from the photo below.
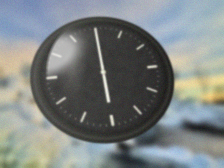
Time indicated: 6:00
